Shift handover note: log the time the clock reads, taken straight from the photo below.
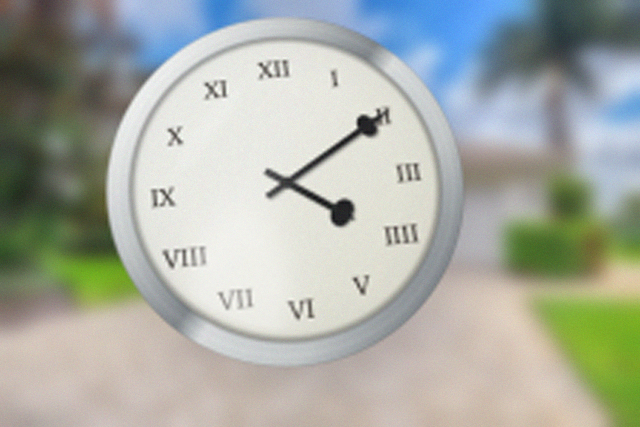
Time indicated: 4:10
